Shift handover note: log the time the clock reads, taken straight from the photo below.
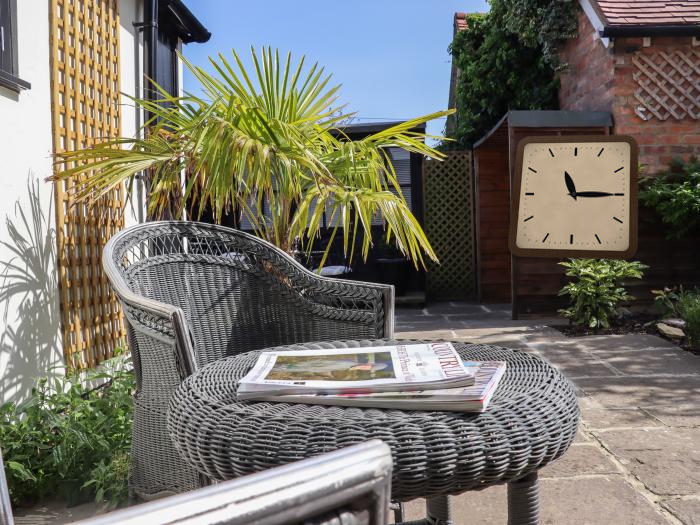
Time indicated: 11:15
